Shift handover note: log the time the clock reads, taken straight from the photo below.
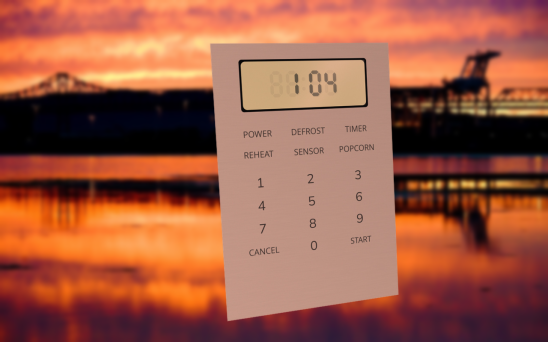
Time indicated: 1:04
